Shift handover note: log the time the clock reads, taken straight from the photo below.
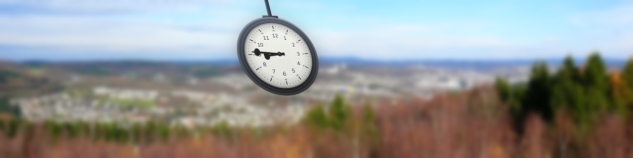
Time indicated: 8:46
